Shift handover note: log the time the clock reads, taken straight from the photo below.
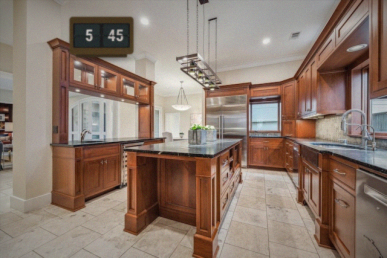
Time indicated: 5:45
